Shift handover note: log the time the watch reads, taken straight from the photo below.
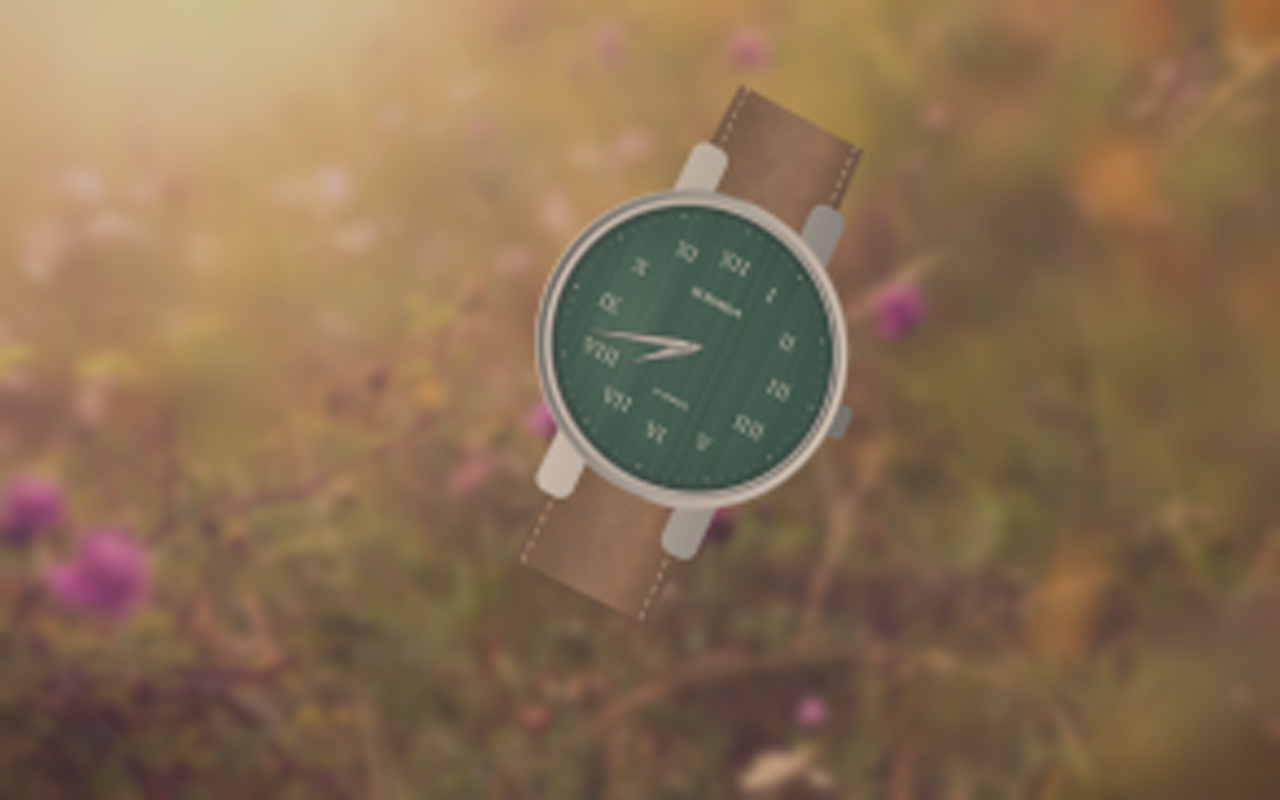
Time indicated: 7:42
